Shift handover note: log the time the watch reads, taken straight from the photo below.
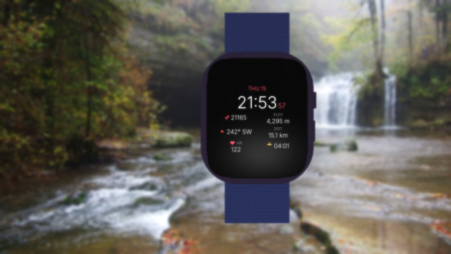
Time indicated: 21:53
